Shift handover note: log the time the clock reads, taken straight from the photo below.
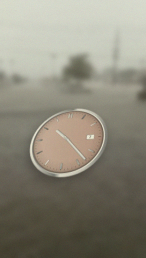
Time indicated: 10:23
